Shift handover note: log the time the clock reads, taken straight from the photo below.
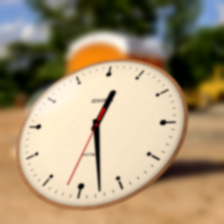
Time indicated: 12:27:32
